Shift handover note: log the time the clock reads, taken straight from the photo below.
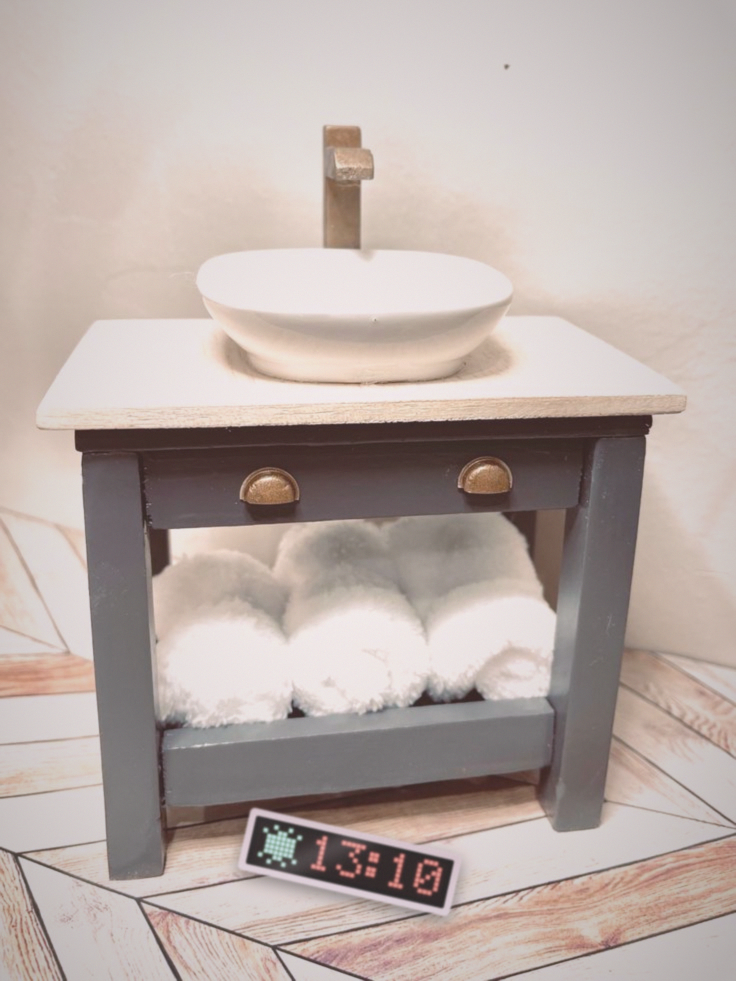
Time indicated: 13:10
